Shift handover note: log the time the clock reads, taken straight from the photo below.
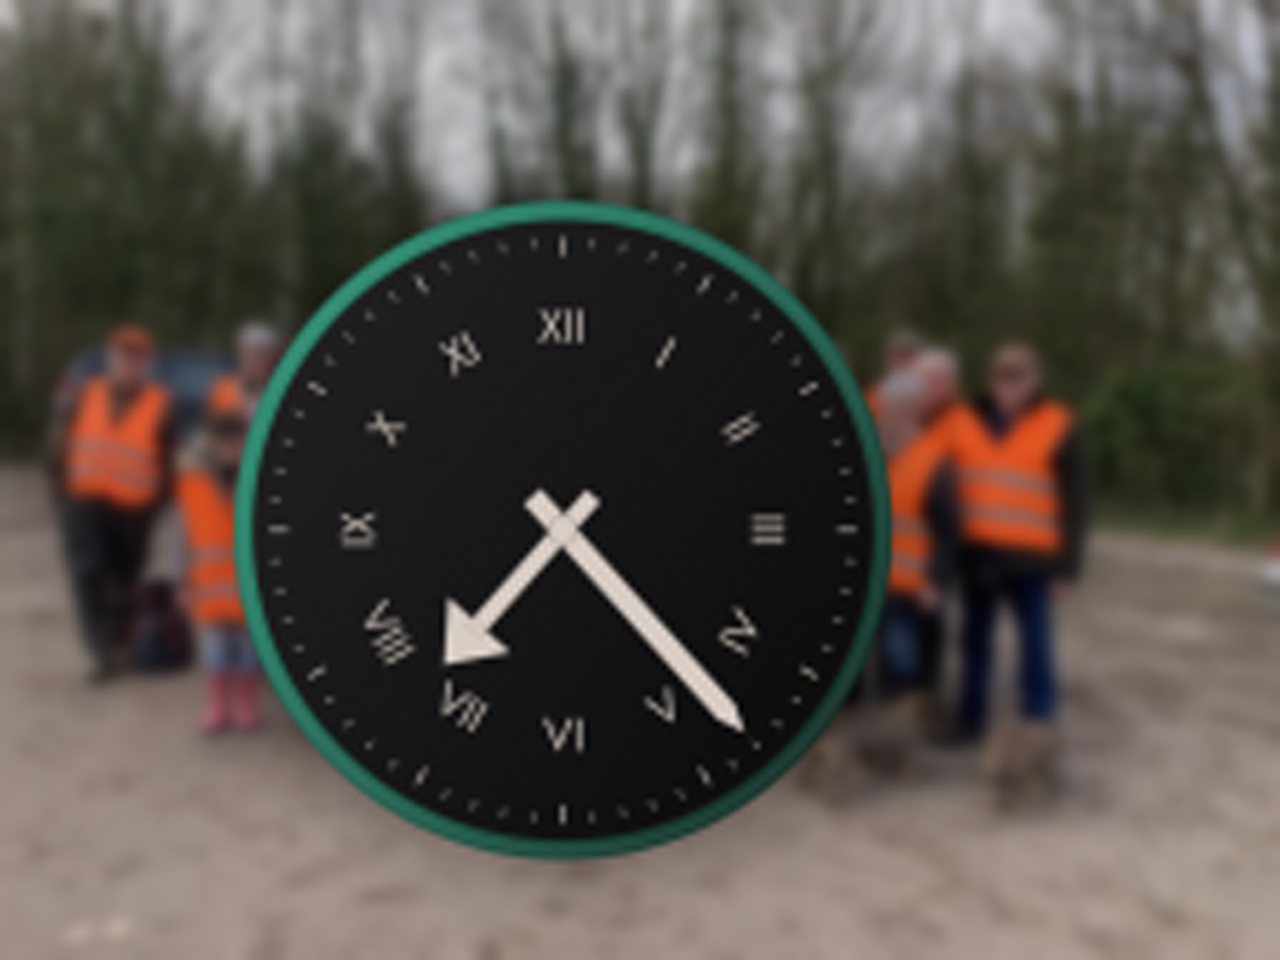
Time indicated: 7:23
